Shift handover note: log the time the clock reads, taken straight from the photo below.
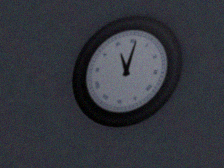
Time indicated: 11:01
